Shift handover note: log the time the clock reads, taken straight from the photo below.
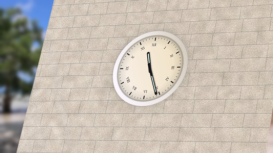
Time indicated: 11:26
